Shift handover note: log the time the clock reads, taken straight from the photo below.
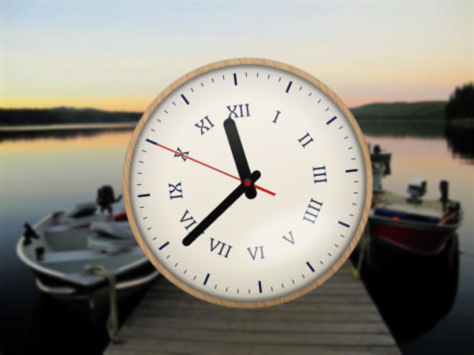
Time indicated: 11:38:50
